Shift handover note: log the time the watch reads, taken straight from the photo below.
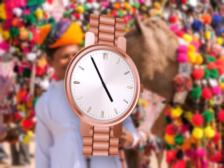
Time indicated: 4:55
